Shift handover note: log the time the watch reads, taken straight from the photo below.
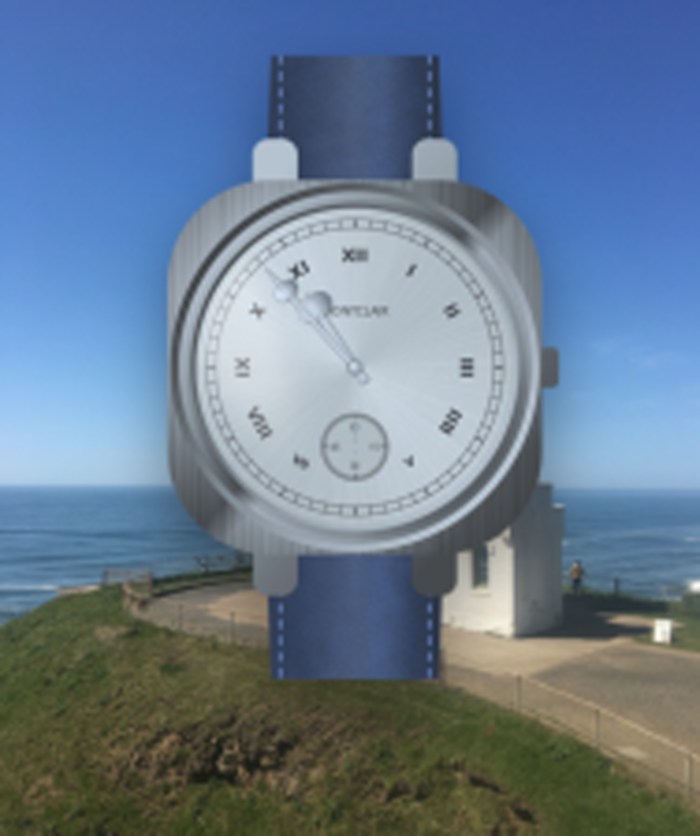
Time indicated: 10:53
